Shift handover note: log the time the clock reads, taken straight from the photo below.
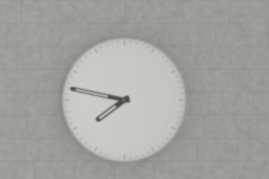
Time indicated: 7:47
